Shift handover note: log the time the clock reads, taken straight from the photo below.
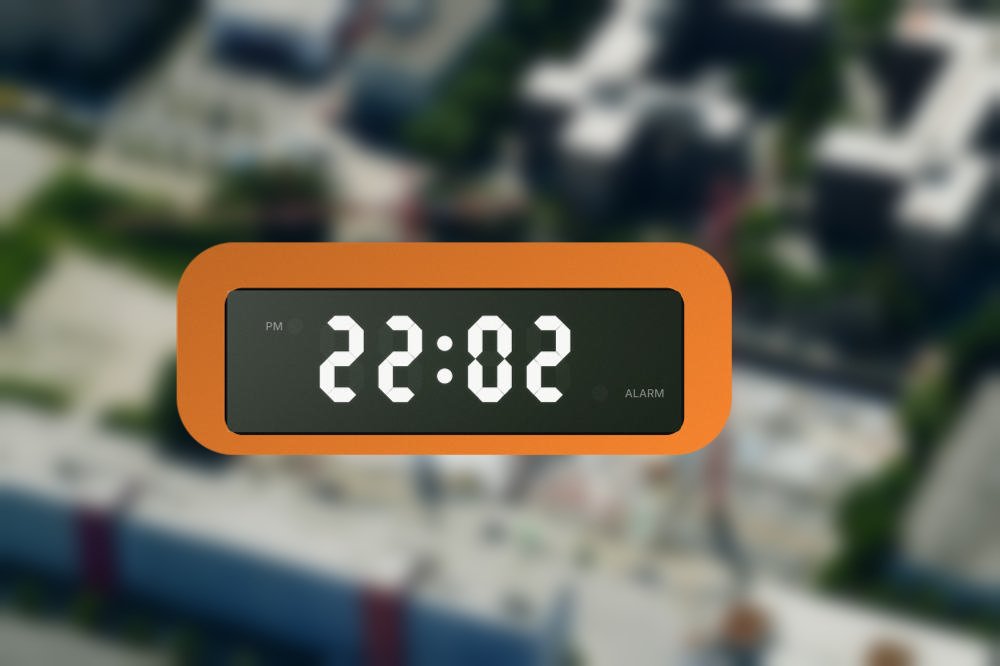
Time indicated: 22:02
